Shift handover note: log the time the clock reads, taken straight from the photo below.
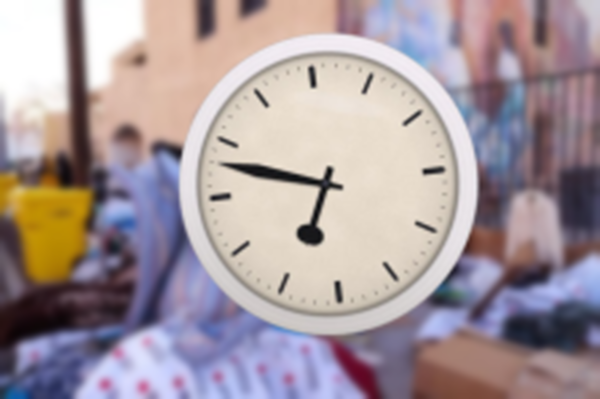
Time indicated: 6:48
